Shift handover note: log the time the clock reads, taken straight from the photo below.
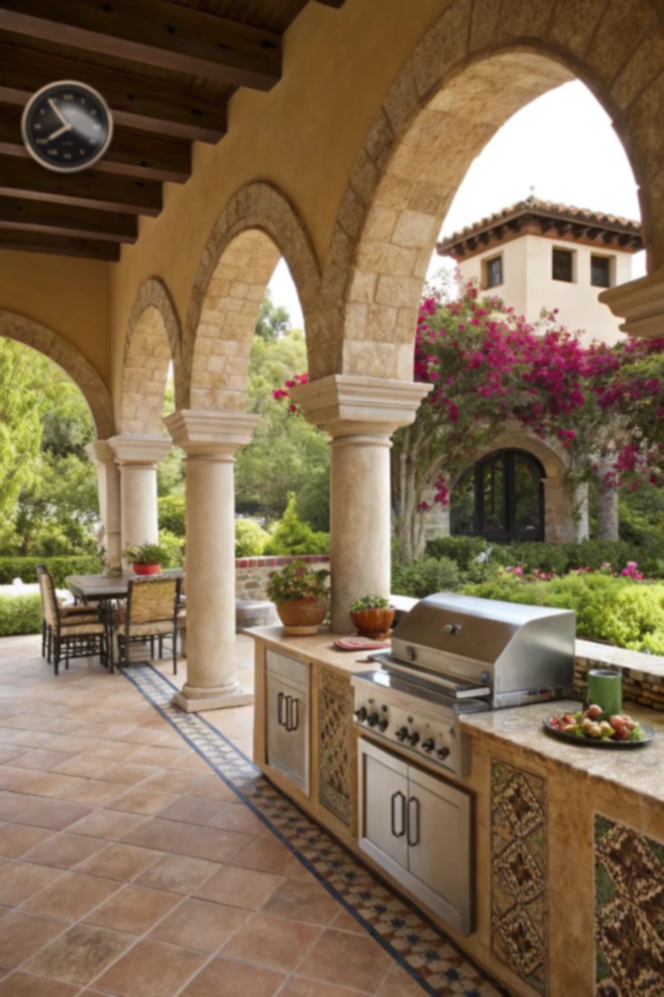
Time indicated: 7:54
